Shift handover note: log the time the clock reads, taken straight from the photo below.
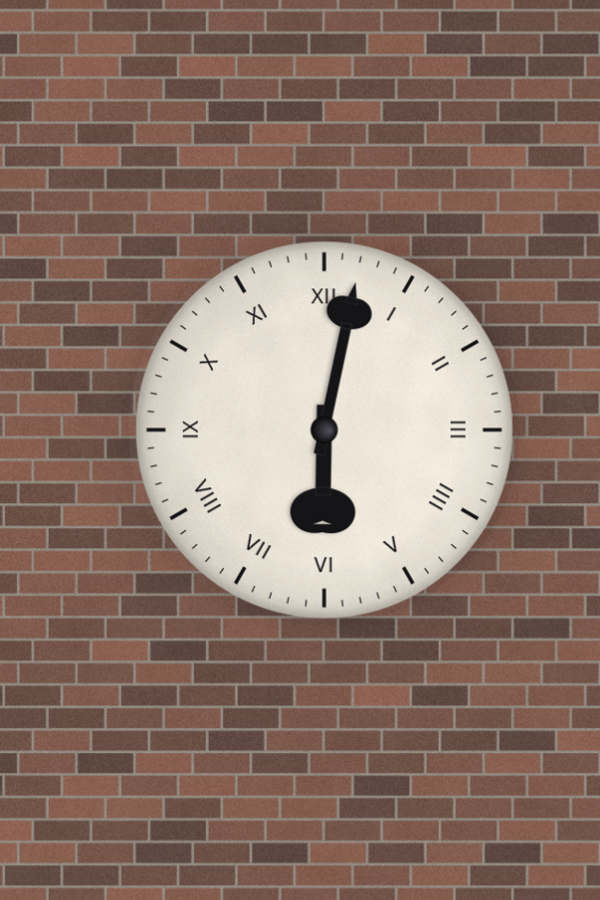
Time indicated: 6:02
